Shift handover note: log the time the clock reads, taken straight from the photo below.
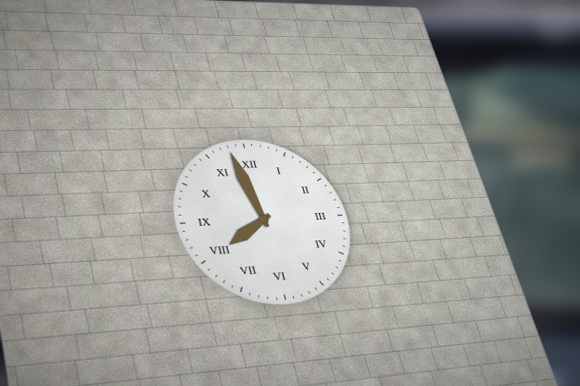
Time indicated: 7:58
